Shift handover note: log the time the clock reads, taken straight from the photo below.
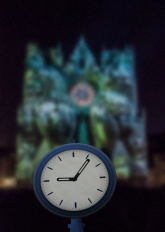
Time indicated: 9:06
